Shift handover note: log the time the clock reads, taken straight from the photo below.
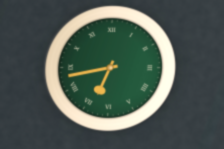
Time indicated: 6:43
